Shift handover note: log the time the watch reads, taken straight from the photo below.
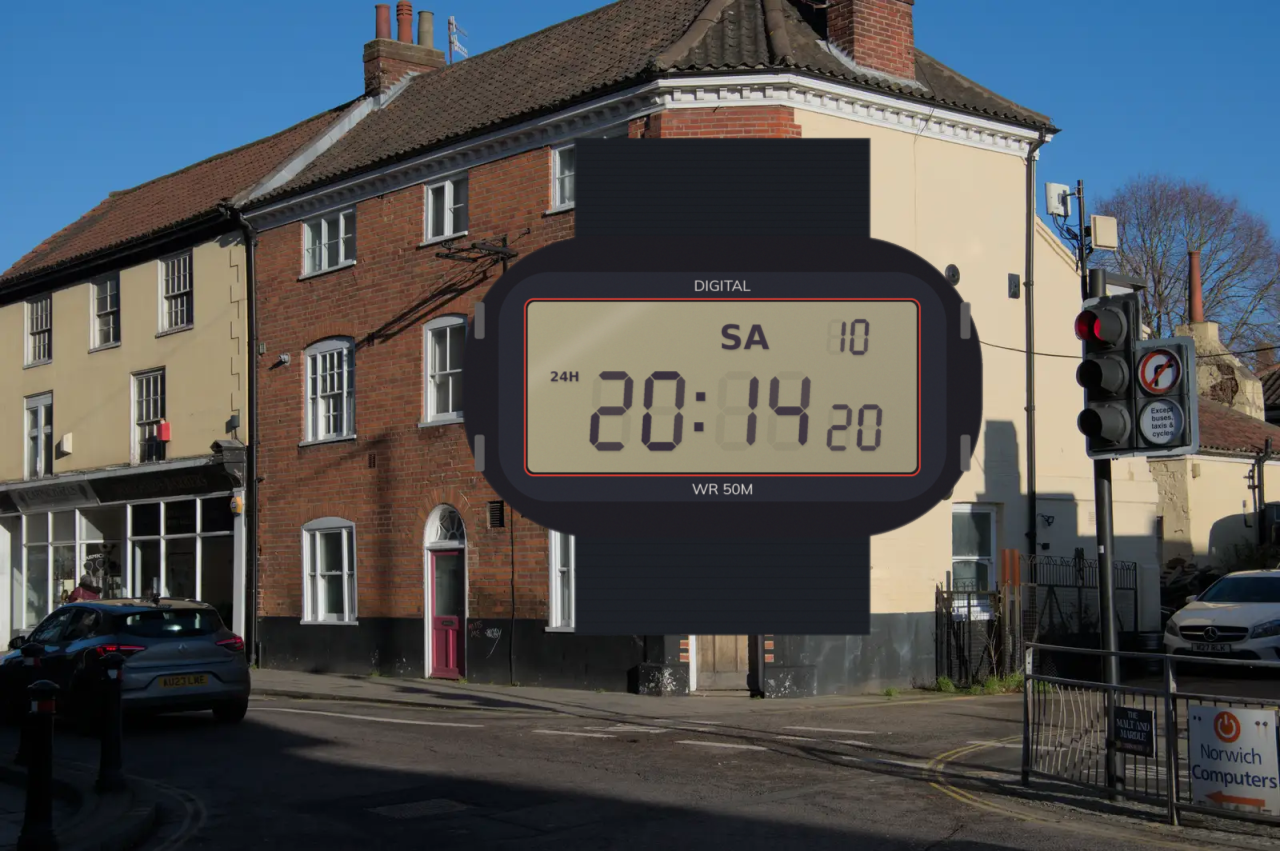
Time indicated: 20:14:20
